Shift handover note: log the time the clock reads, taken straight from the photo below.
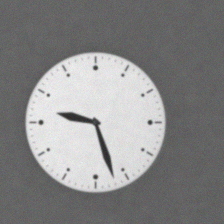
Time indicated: 9:27
